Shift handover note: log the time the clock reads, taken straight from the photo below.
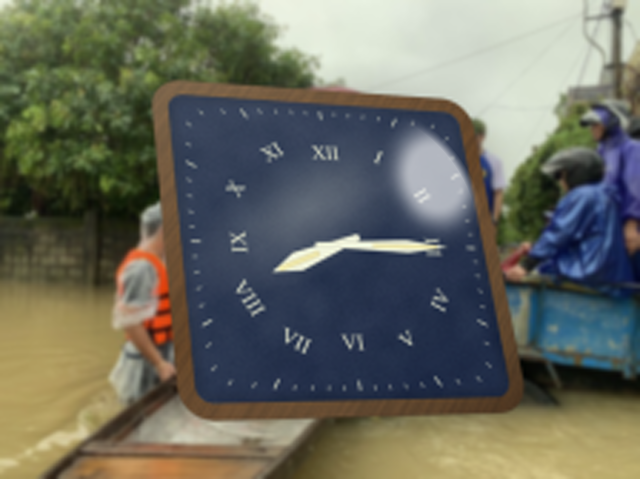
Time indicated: 8:15
